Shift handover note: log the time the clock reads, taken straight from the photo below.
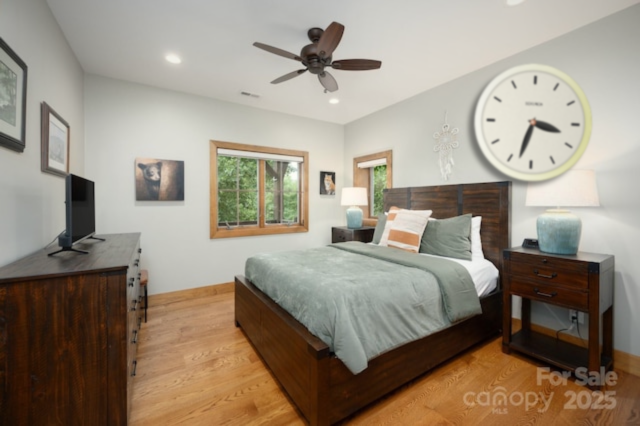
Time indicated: 3:33
